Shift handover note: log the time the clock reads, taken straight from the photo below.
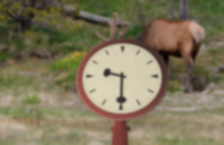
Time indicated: 9:30
